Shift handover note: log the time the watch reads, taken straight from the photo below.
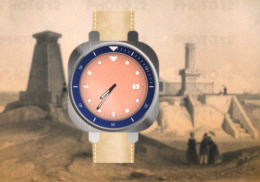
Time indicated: 7:36
